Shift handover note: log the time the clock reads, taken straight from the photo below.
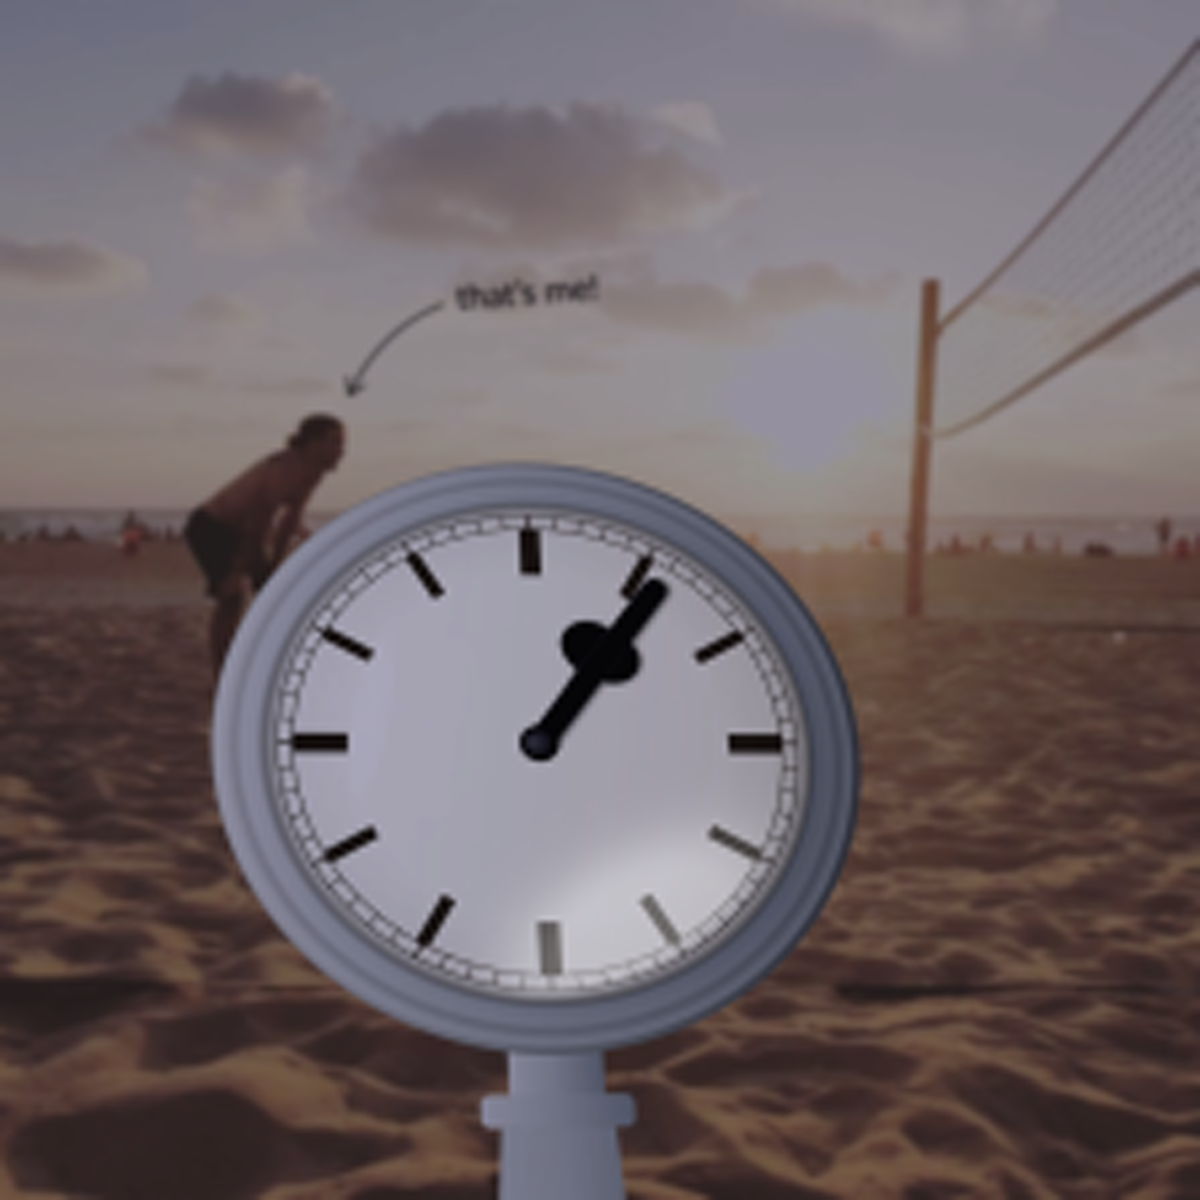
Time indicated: 1:06
